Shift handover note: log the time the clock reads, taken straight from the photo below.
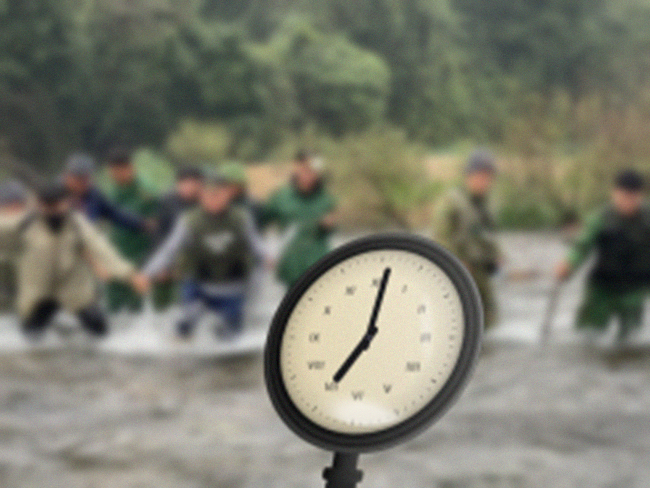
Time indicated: 7:01
